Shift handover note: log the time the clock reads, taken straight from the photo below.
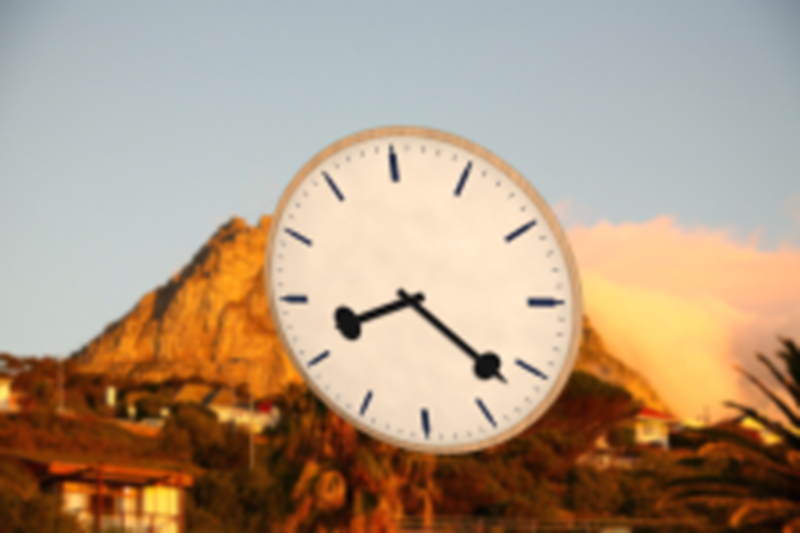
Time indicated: 8:22
